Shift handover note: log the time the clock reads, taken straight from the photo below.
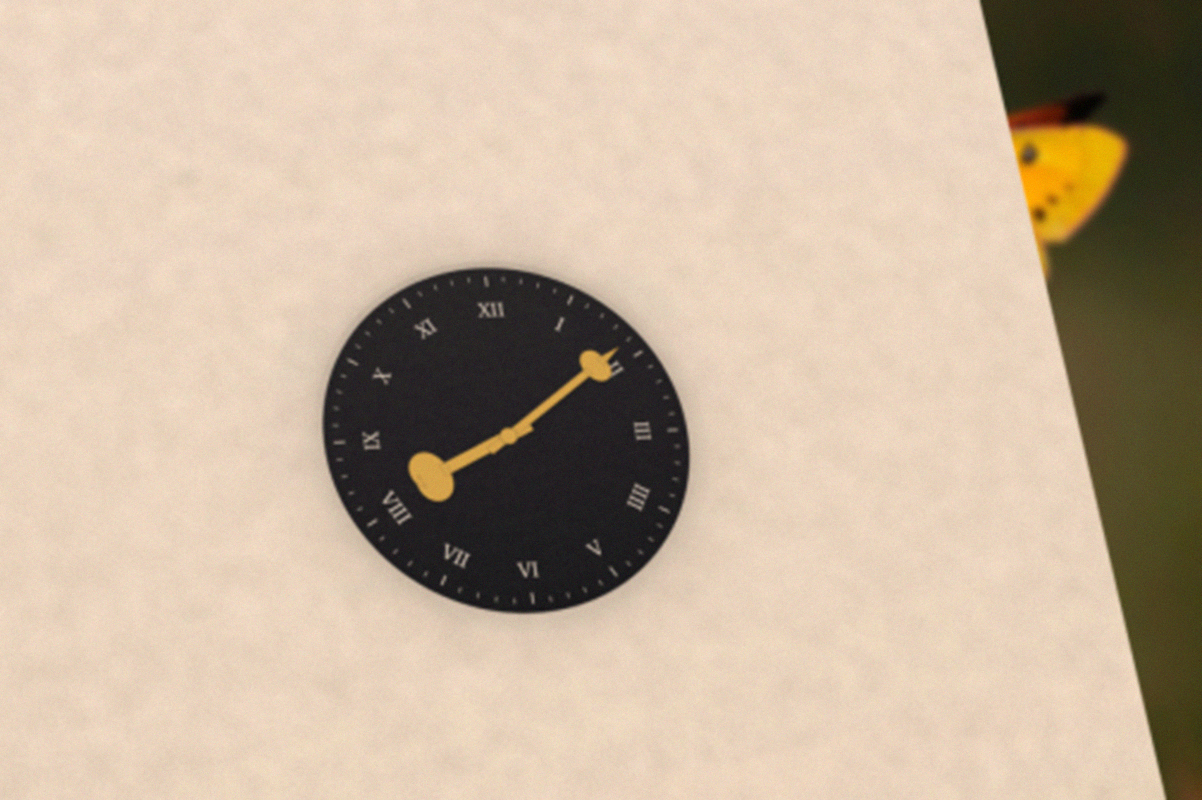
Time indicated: 8:09
